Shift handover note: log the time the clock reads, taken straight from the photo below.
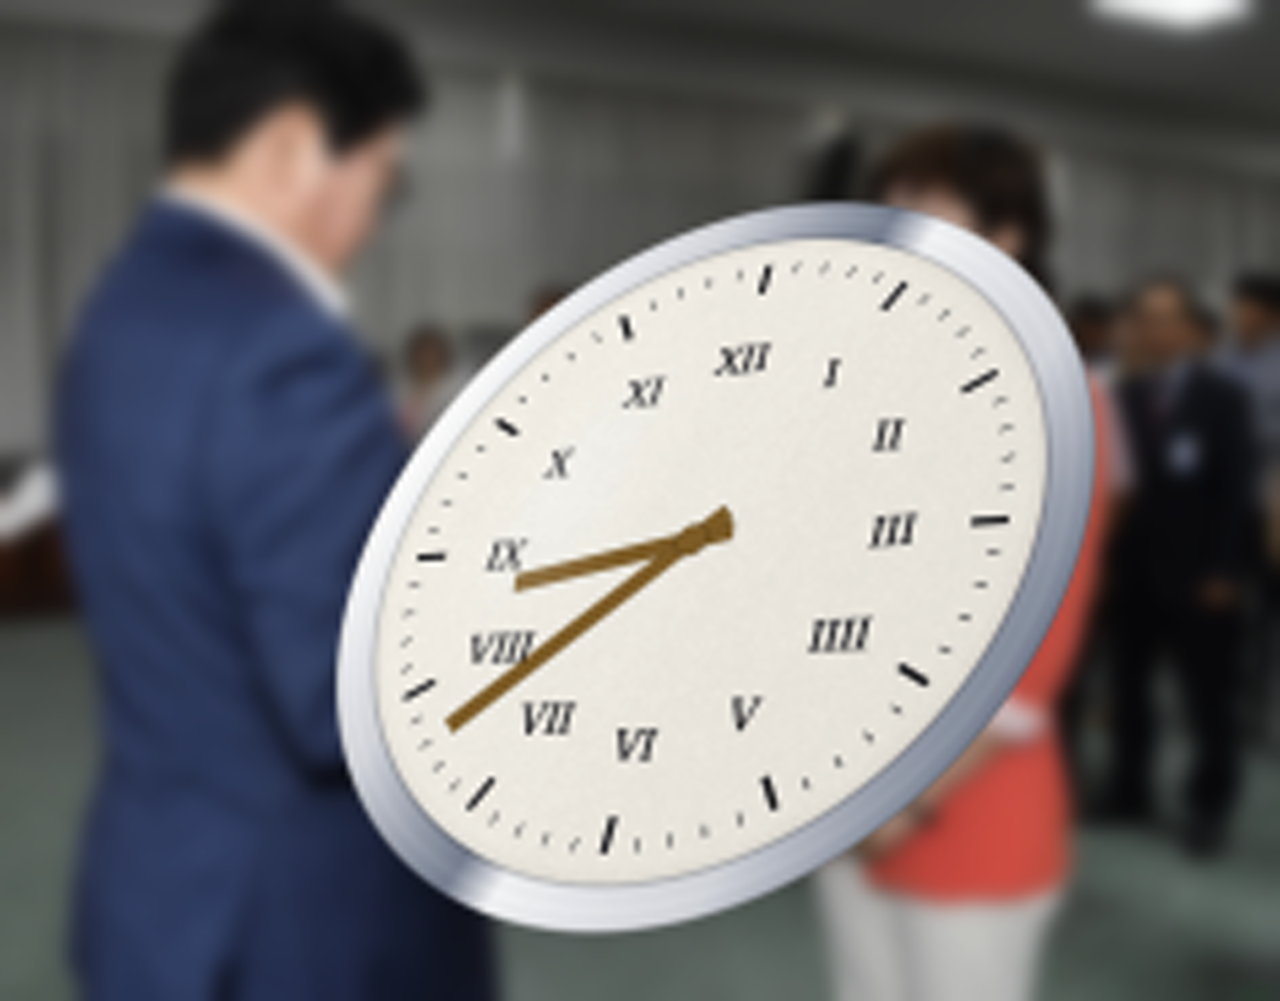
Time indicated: 8:38
